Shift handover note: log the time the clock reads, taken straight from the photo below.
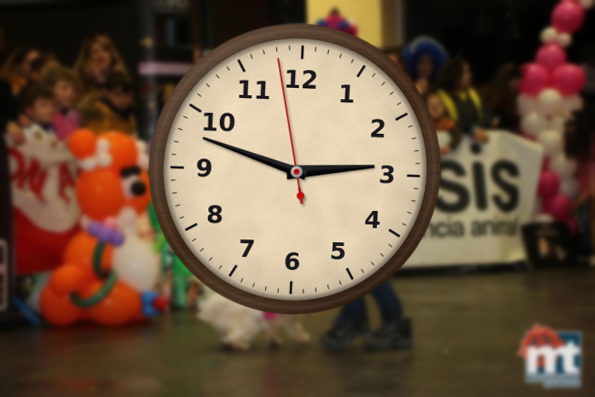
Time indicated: 2:47:58
